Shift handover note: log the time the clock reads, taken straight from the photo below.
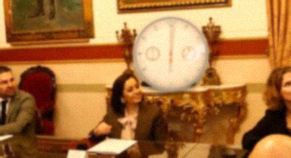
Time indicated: 6:01
